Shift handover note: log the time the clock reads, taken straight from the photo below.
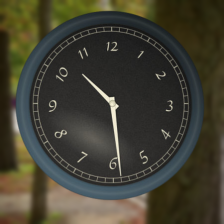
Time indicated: 10:29
